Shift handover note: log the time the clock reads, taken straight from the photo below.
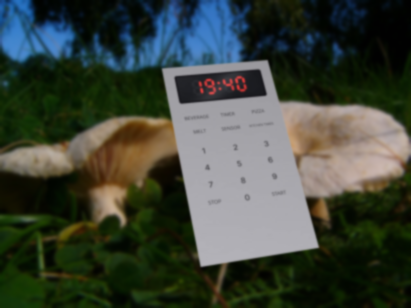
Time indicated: 19:40
